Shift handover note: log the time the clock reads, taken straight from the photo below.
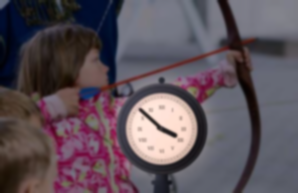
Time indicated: 3:52
